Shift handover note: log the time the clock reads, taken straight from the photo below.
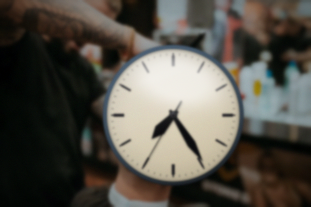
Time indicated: 7:24:35
